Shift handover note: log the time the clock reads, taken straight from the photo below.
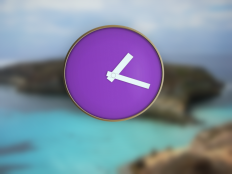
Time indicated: 1:18
